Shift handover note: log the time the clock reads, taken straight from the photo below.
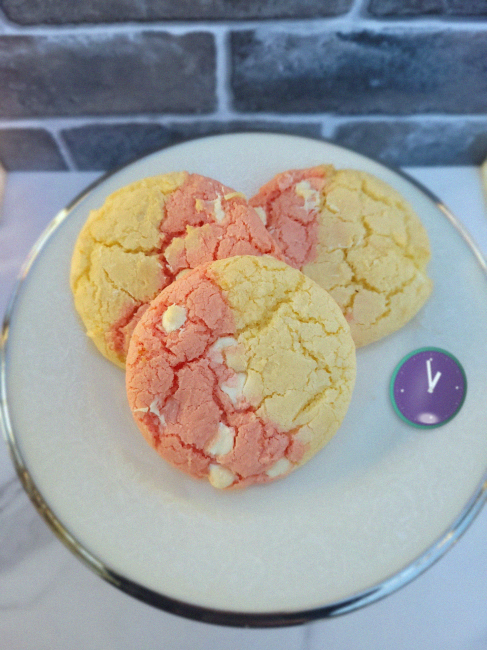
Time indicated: 12:59
